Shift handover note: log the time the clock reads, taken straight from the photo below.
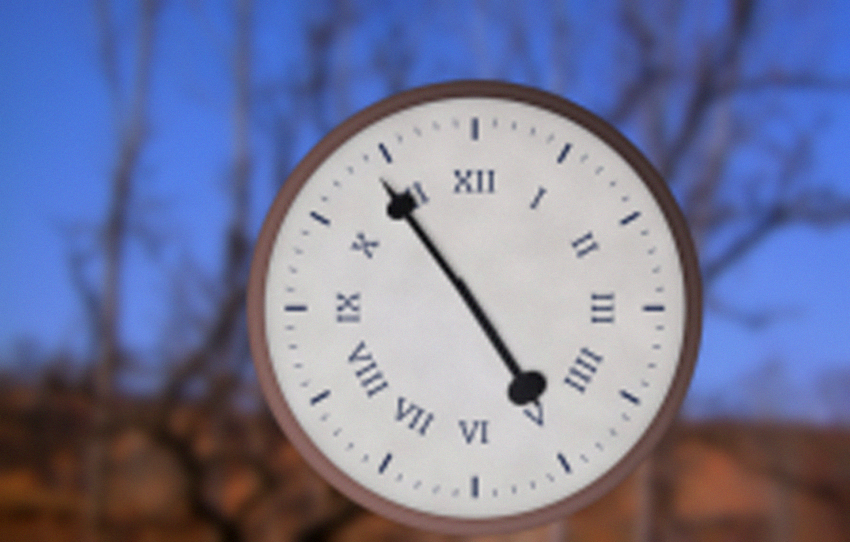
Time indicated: 4:54
